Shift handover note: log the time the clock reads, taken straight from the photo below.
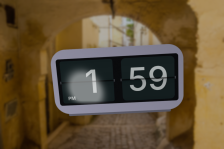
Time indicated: 1:59
